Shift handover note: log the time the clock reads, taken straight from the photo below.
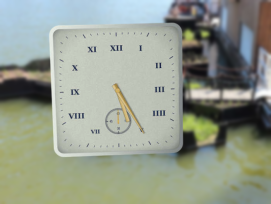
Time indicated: 5:25
